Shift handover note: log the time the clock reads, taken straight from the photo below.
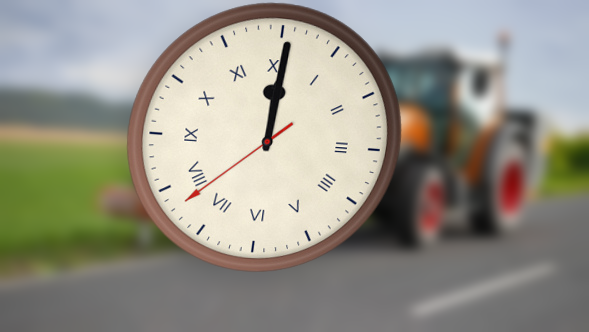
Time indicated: 12:00:38
